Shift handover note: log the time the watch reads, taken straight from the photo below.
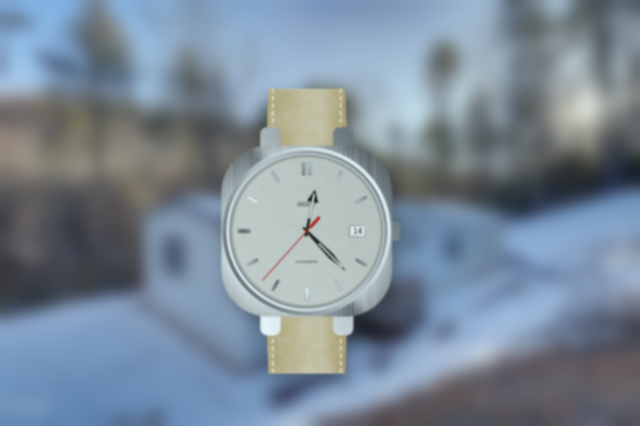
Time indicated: 12:22:37
